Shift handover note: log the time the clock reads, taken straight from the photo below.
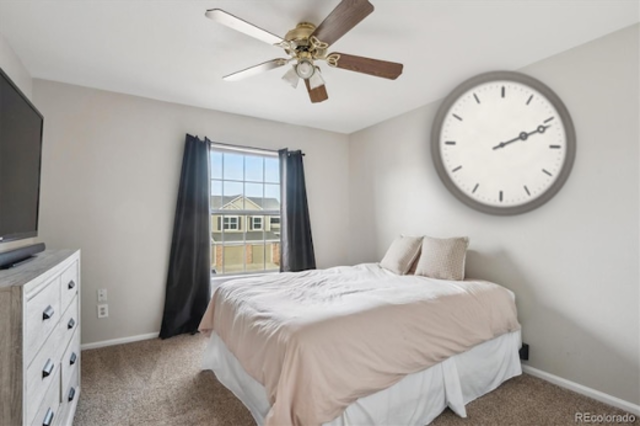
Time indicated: 2:11
